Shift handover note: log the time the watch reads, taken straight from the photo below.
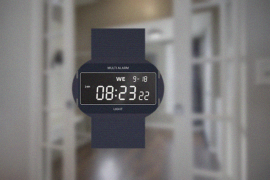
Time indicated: 8:23:22
